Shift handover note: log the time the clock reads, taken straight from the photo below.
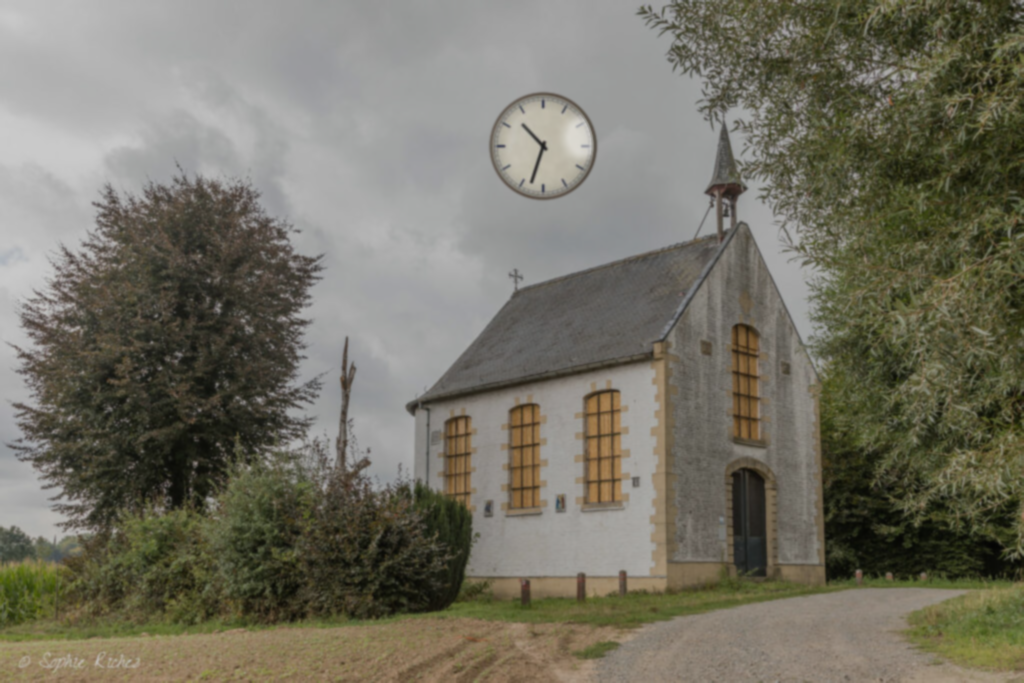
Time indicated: 10:33
